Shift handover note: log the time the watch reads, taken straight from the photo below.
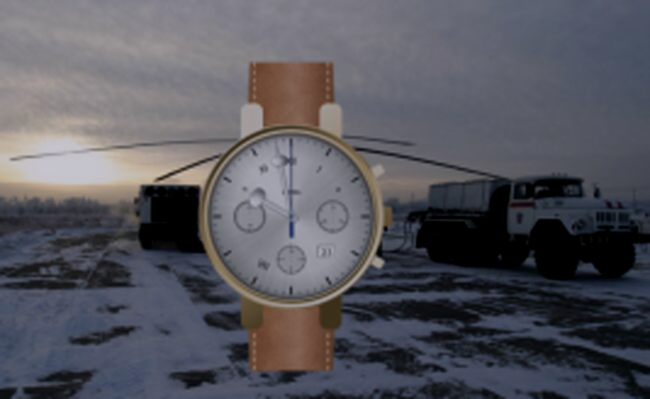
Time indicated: 9:58
